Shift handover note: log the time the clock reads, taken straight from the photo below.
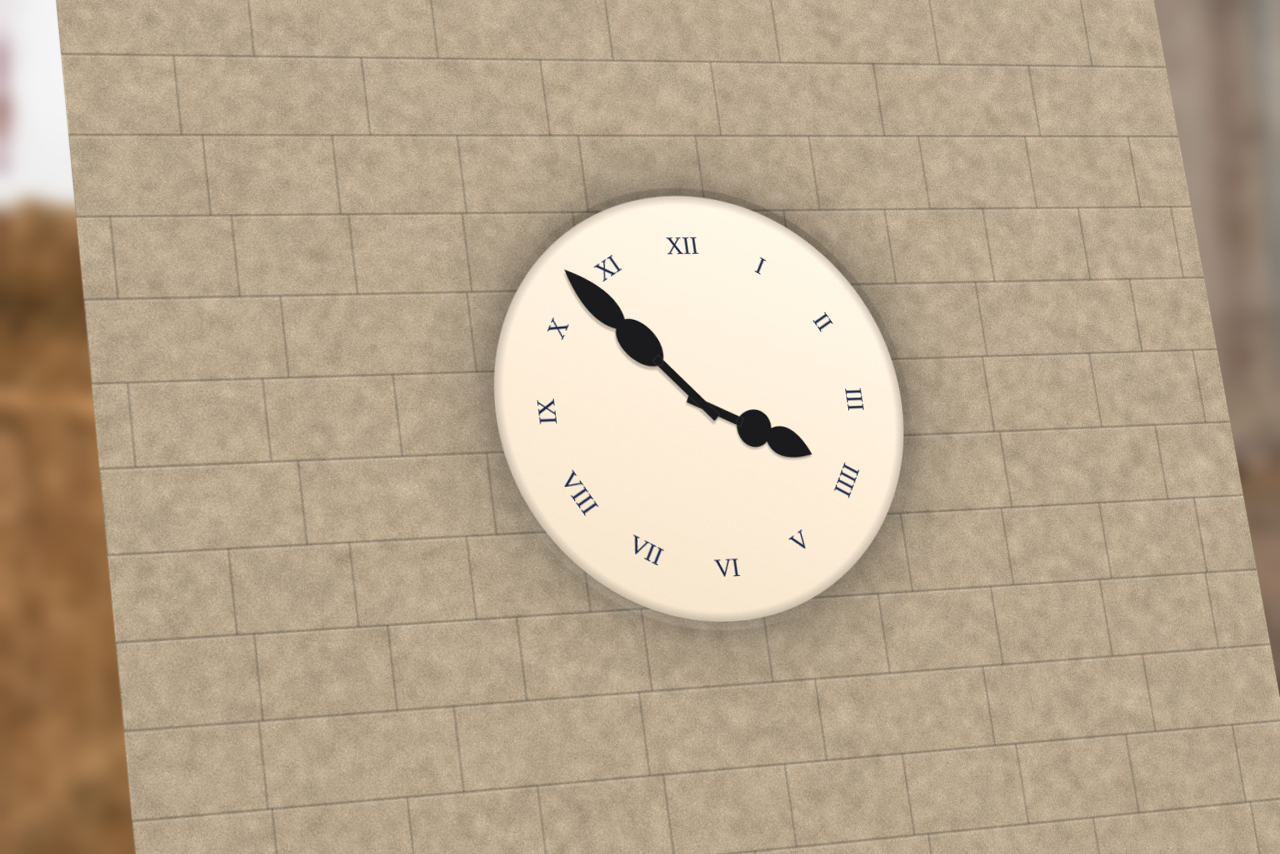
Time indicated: 3:53
